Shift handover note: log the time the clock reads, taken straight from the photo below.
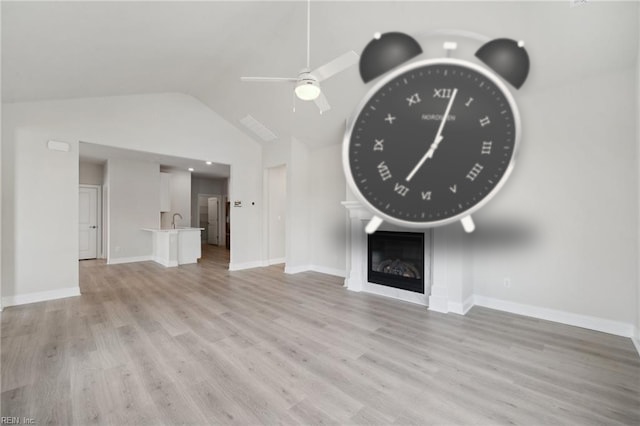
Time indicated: 7:02
